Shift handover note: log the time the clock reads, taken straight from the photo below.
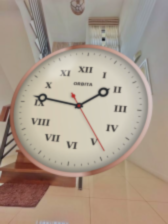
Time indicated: 1:46:24
